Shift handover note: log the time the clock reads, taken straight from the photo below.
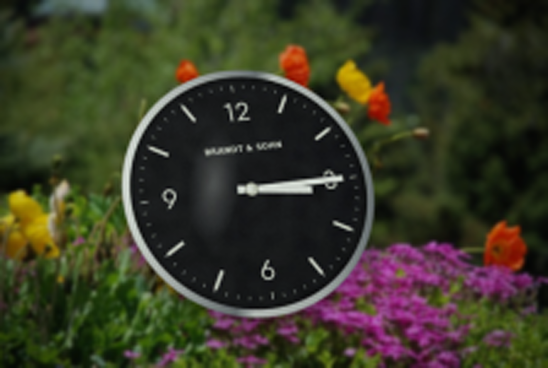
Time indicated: 3:15
